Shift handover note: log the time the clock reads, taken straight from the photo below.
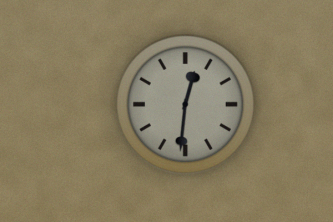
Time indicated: 12:31
